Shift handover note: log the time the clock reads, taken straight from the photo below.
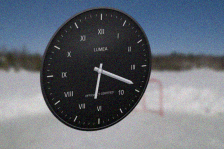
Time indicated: 6:19
